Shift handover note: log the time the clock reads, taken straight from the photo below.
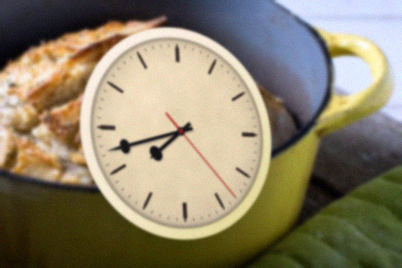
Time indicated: 7:42:23
